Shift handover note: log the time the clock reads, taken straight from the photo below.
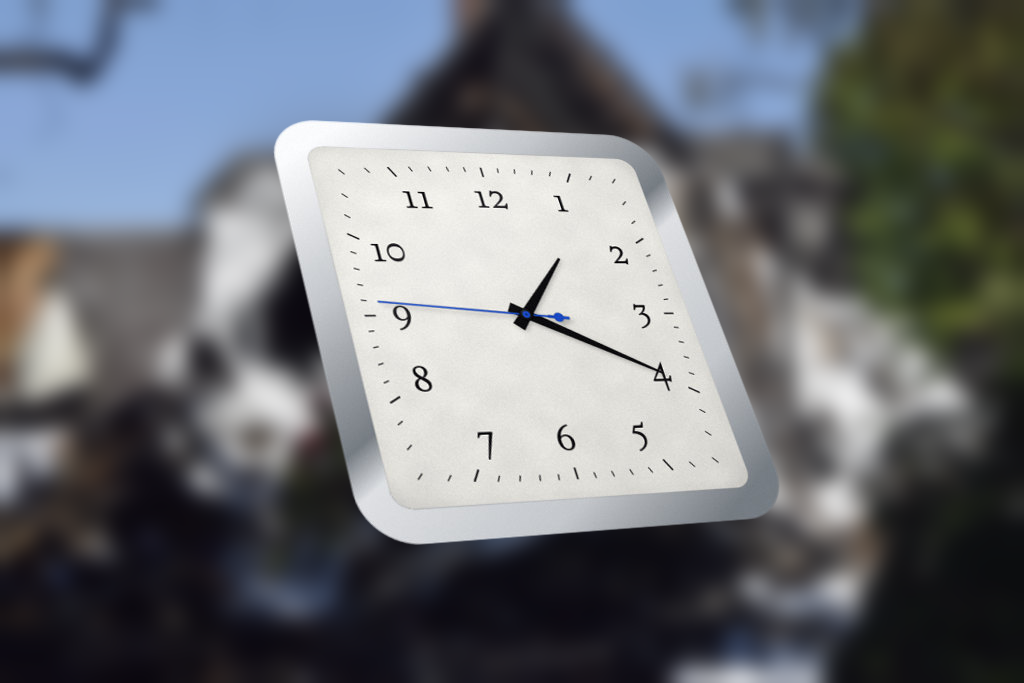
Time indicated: 1:19:46
